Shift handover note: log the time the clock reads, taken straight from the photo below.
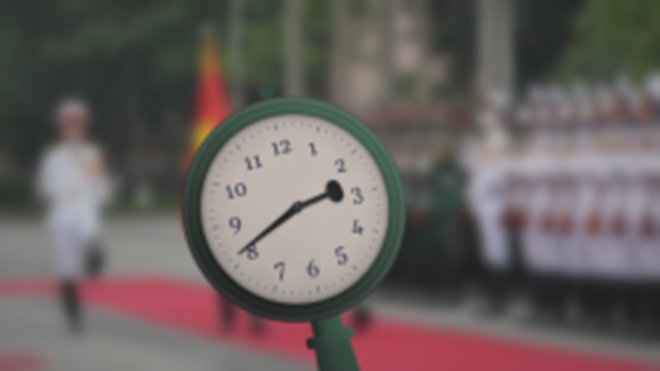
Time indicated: 2:41
